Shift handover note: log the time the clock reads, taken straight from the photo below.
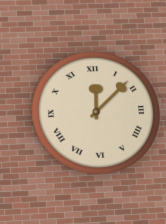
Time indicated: 12:08
